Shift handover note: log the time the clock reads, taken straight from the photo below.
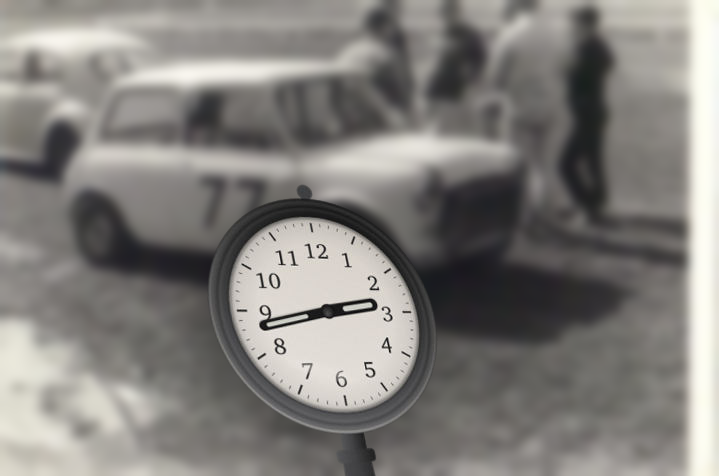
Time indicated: 2:43
